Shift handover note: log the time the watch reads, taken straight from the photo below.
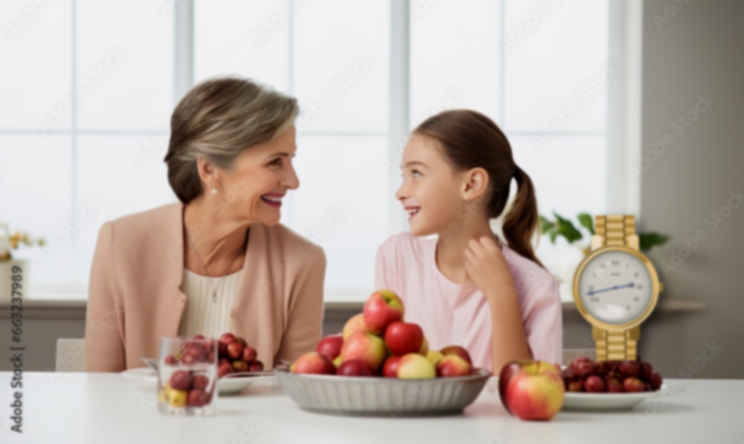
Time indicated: 2:43
